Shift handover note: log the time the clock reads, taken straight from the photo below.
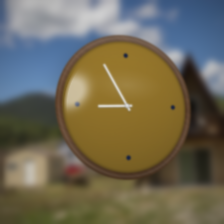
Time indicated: 8:55
